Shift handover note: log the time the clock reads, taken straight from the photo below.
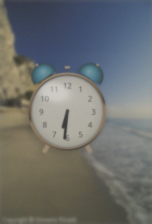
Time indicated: 6:31
